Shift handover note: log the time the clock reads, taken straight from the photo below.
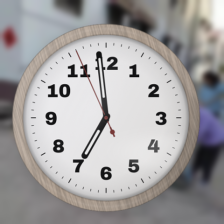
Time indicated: 6:58:56
